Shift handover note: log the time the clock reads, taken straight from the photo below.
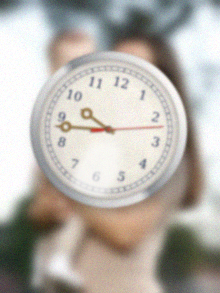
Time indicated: 9:43:12
